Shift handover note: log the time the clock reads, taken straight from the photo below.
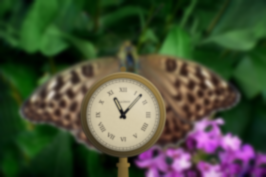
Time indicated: 11:07
